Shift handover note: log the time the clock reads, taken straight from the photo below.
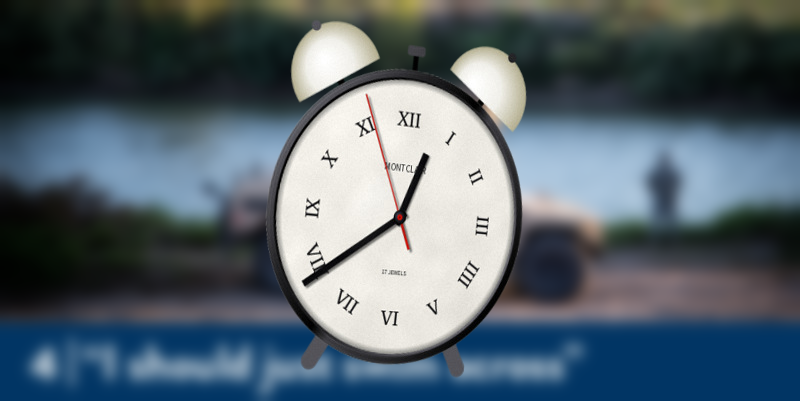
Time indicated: 12:38:56
